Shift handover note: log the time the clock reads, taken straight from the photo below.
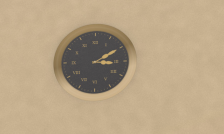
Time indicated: 3:10
